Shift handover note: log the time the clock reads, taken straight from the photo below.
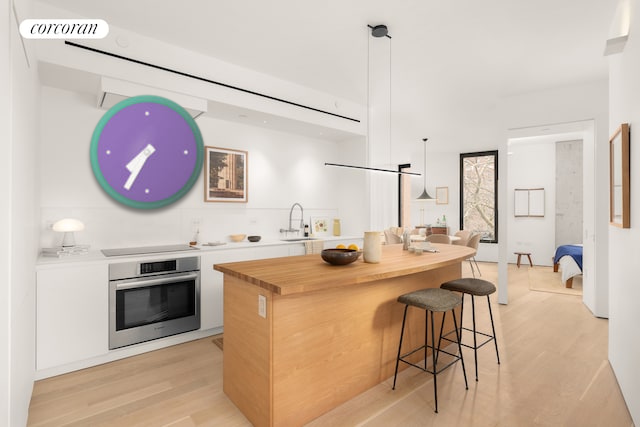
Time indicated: 7:35
